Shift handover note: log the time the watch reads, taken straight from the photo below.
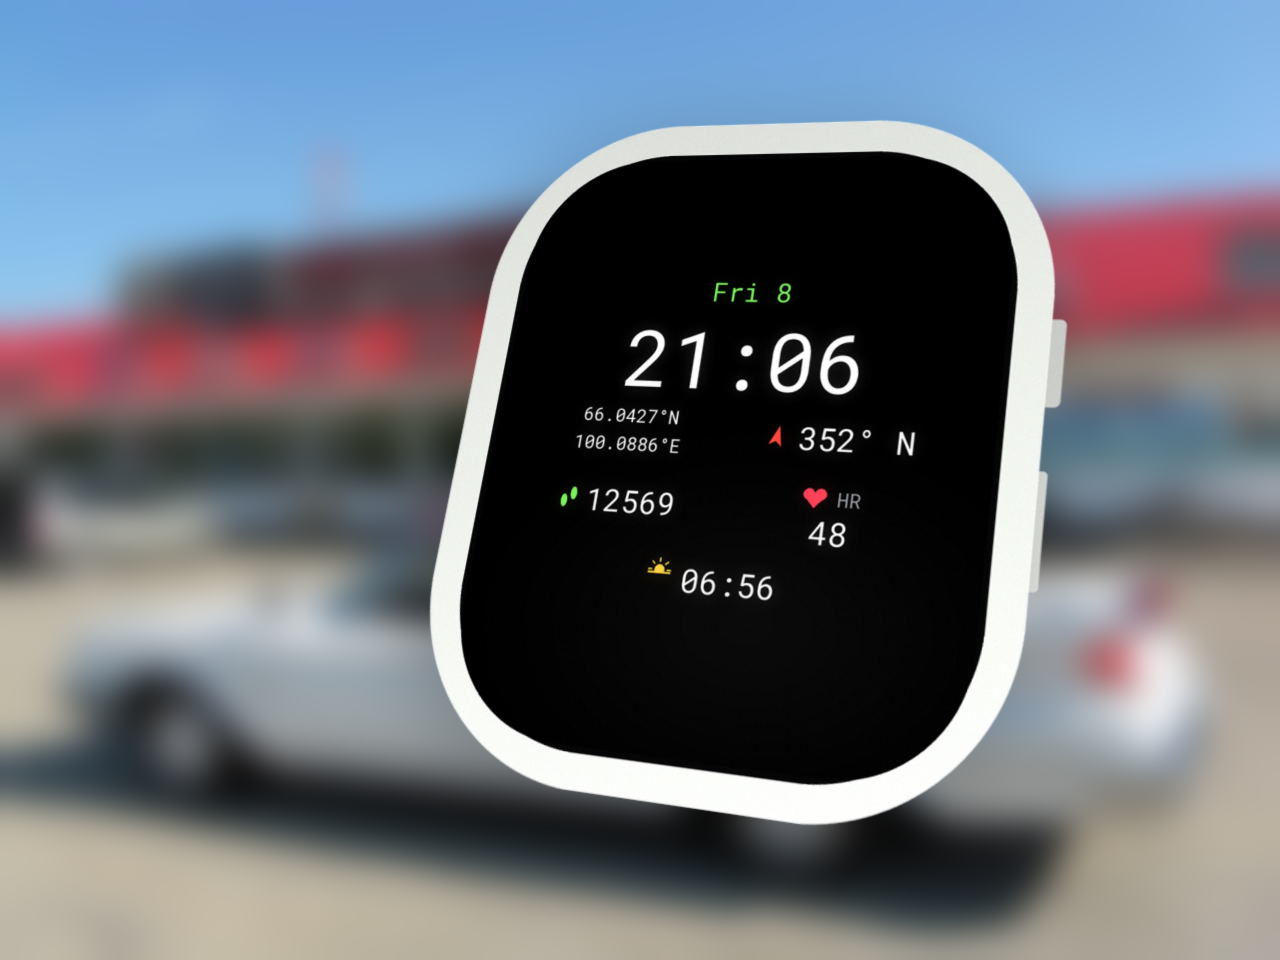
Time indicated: 21:06
